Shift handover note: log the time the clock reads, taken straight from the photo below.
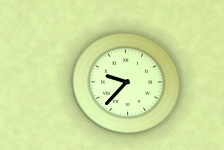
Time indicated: 9:37
